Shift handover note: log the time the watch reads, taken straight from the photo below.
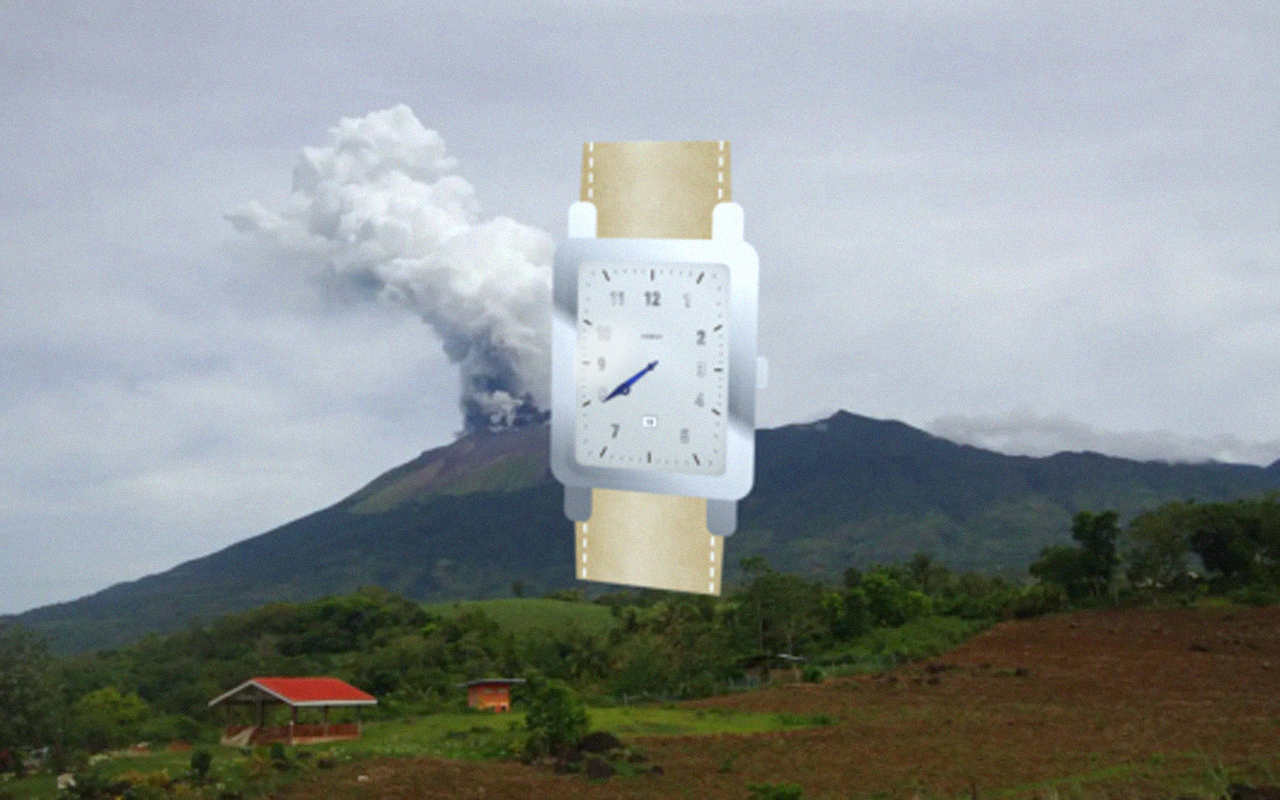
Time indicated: 7:39
